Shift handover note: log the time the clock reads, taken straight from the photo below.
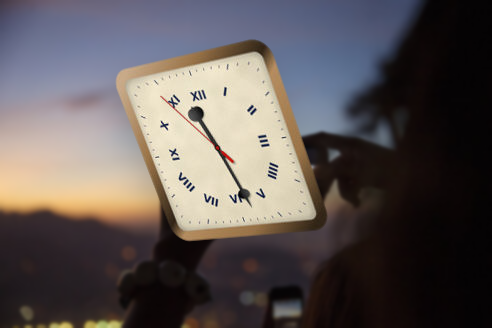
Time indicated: 11:27:54
